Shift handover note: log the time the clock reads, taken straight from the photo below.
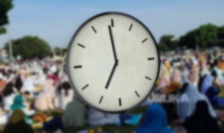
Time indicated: 6:59
